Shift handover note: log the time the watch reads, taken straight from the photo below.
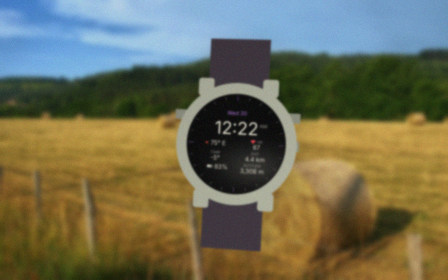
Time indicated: 12:22
